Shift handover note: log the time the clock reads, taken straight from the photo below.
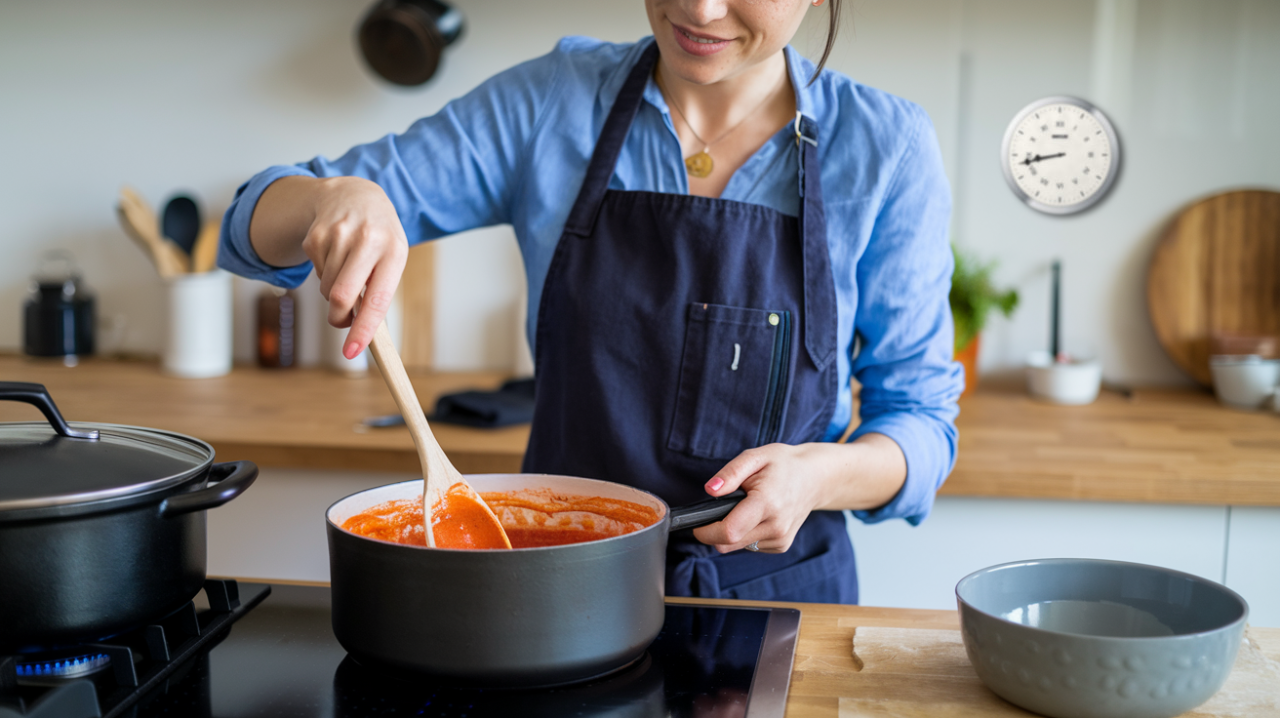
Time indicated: 8:43
